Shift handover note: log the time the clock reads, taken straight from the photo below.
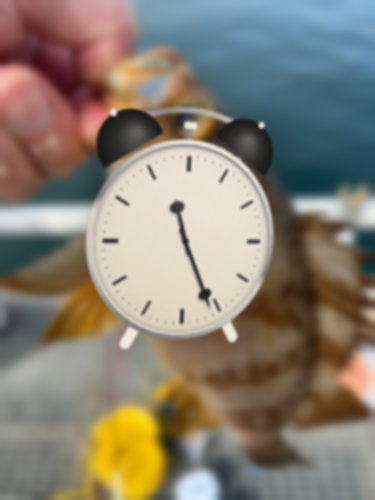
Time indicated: 11:26
